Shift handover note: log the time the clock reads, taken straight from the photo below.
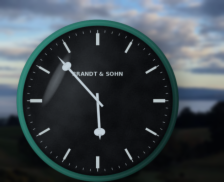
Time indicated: 5:53
